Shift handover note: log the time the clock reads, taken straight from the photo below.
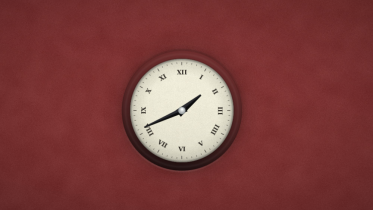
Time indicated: 1:41
